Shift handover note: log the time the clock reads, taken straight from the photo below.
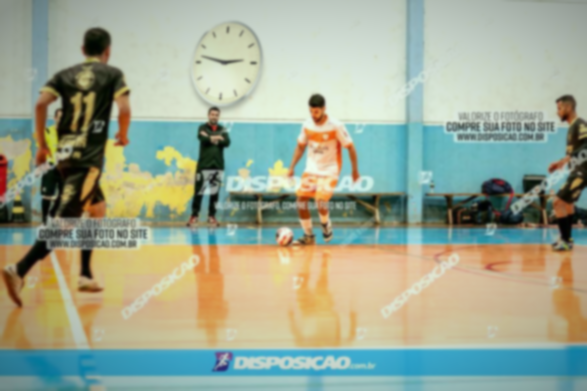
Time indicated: 2:47
